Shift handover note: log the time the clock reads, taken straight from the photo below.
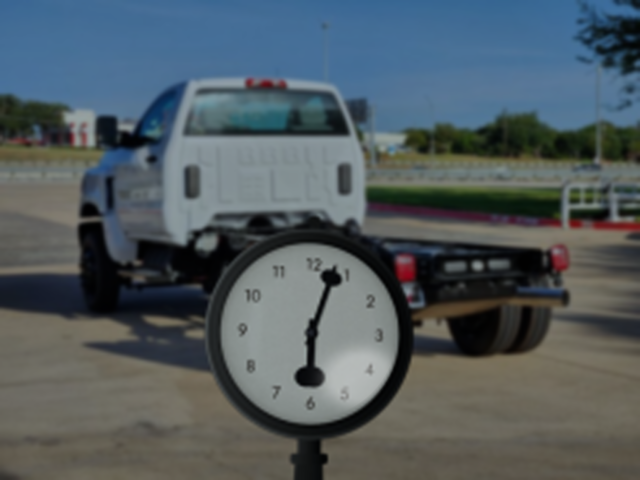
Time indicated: 6:03
